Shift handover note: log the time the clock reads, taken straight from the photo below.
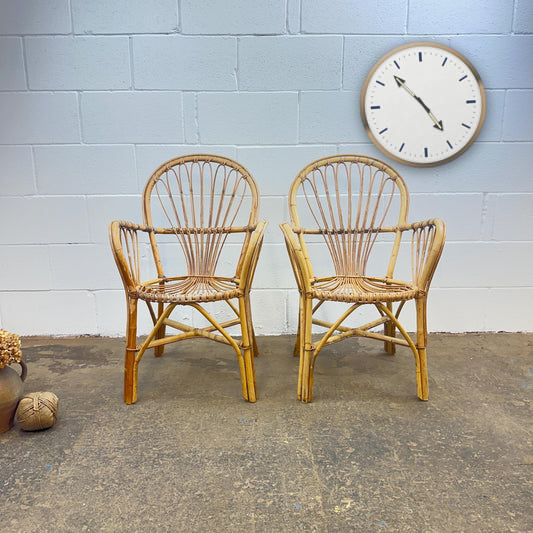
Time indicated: 4:53
